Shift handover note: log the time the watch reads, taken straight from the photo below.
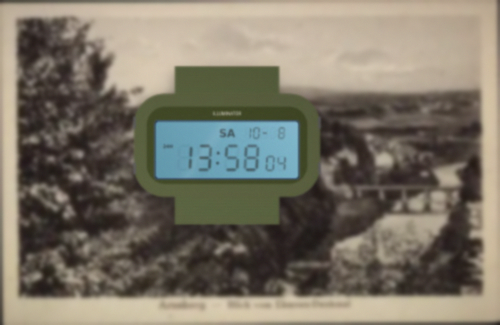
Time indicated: 13:58:04
